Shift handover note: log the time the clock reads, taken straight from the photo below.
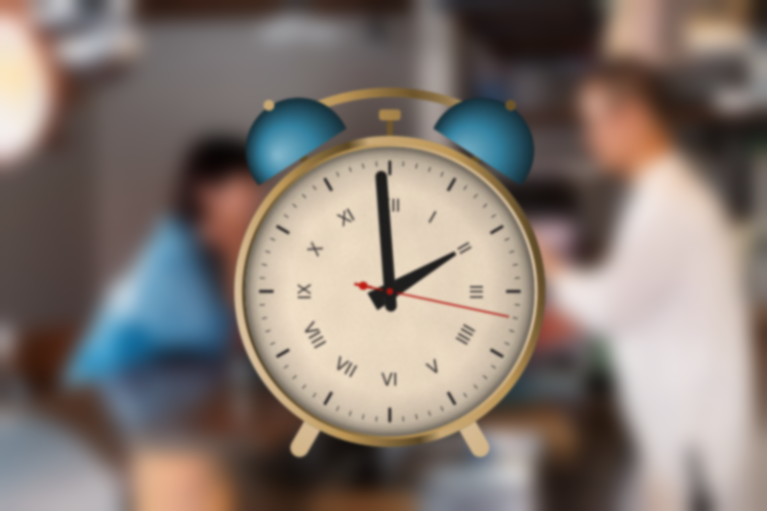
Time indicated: 1:59:17
